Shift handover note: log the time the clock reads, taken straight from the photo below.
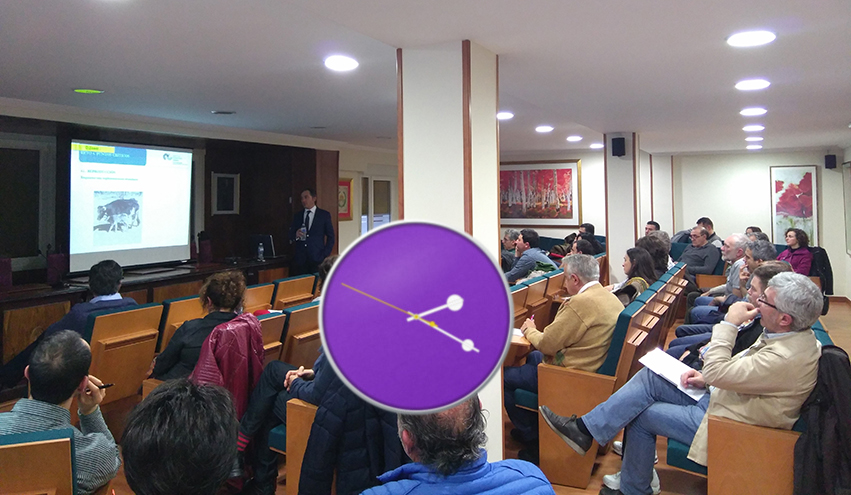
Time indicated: 2:19:49
